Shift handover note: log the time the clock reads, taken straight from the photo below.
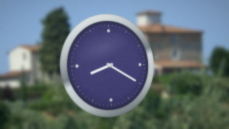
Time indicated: 8:20
